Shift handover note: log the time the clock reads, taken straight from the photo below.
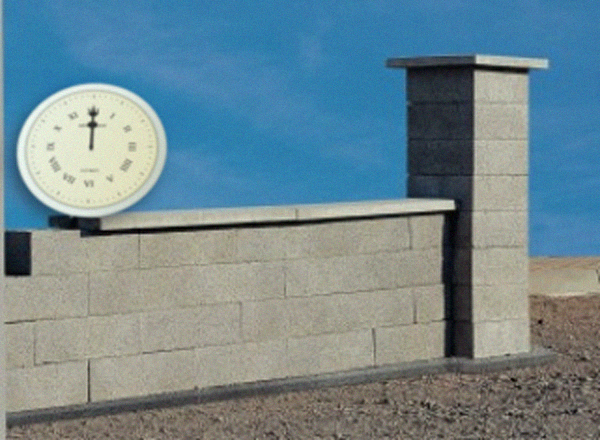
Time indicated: 12:00
